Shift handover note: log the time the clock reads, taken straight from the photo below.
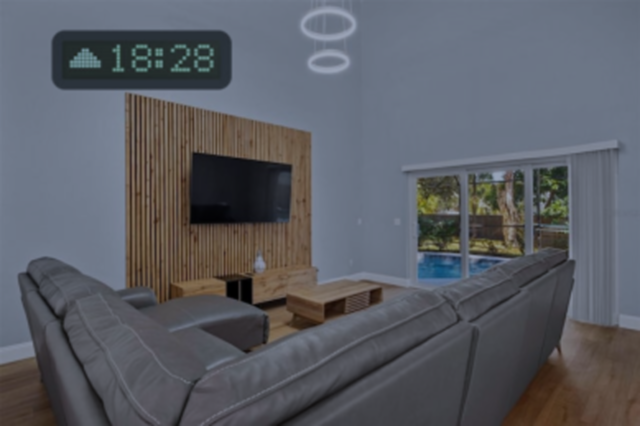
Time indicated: 18:28
